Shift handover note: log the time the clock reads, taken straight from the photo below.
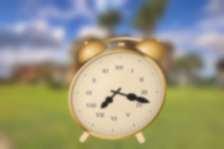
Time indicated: 7:18
